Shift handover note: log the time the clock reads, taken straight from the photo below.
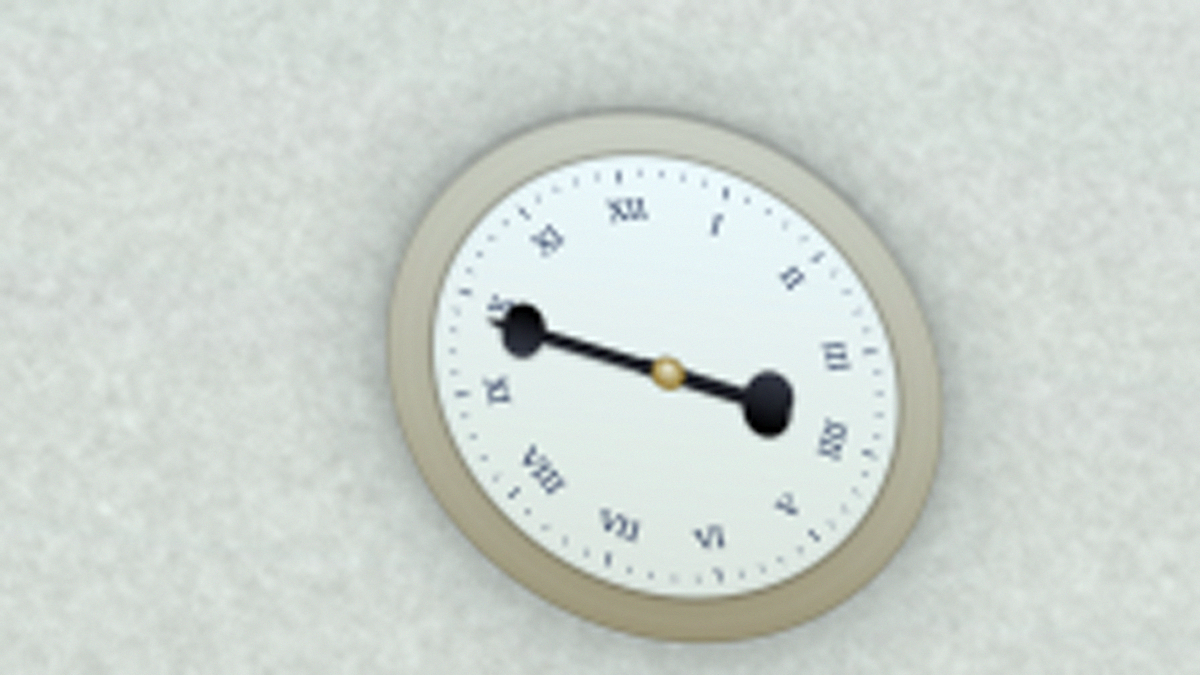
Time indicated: 3:49
